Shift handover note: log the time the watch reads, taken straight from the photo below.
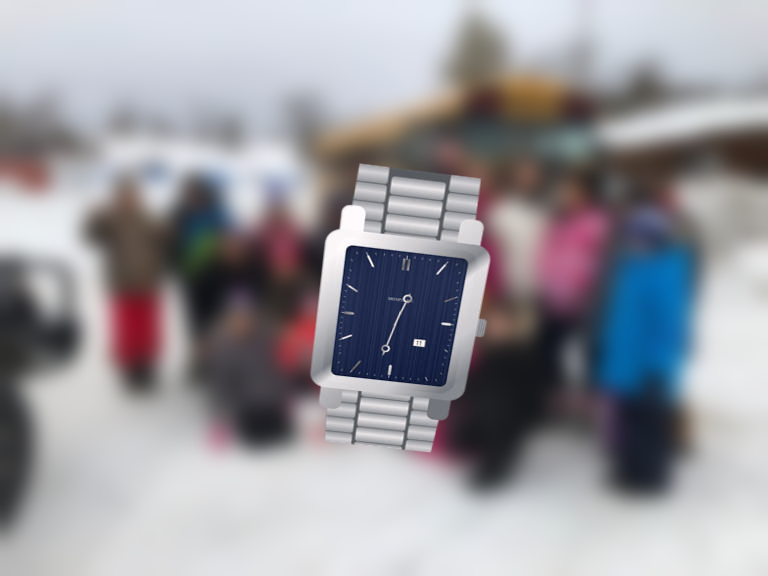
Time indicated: 12:32
